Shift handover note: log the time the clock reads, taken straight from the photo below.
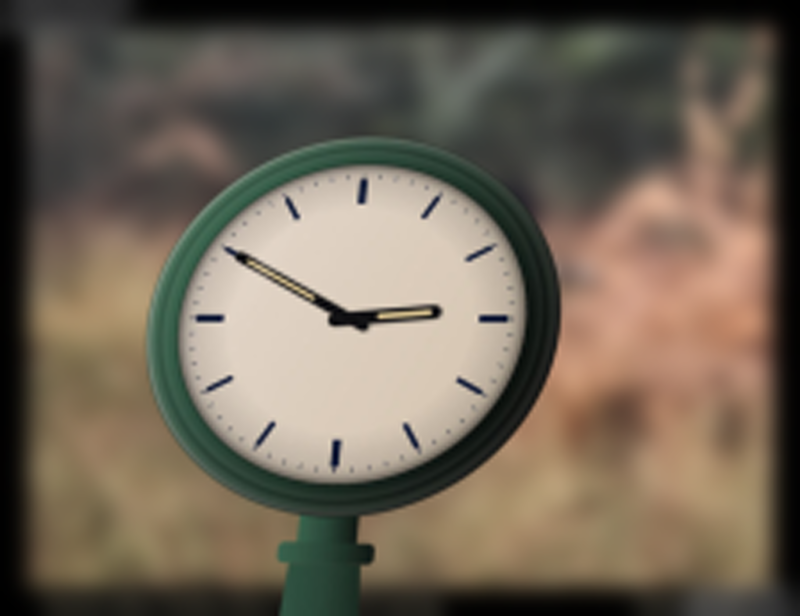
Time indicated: 2:50
